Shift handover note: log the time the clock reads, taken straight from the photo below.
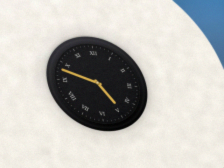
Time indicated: 4:48
